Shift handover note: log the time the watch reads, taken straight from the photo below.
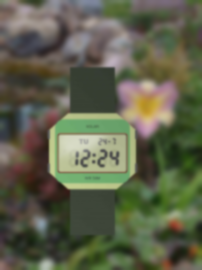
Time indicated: 12:24
